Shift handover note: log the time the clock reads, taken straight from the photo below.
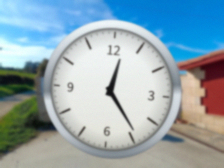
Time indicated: 12:24
